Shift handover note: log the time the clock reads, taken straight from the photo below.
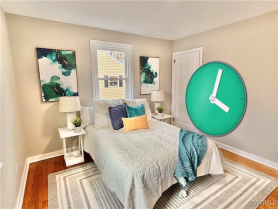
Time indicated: 4:03
